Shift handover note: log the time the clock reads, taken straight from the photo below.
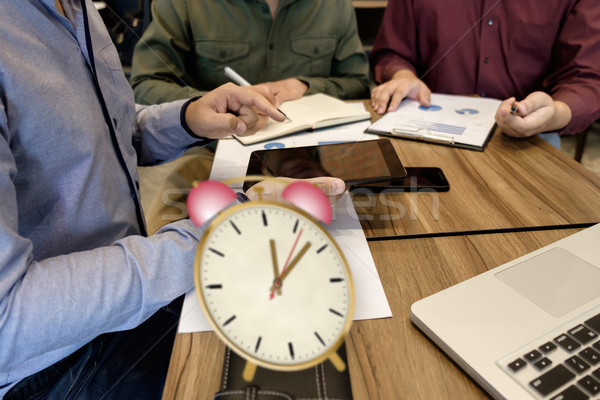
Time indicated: 12:08:06
